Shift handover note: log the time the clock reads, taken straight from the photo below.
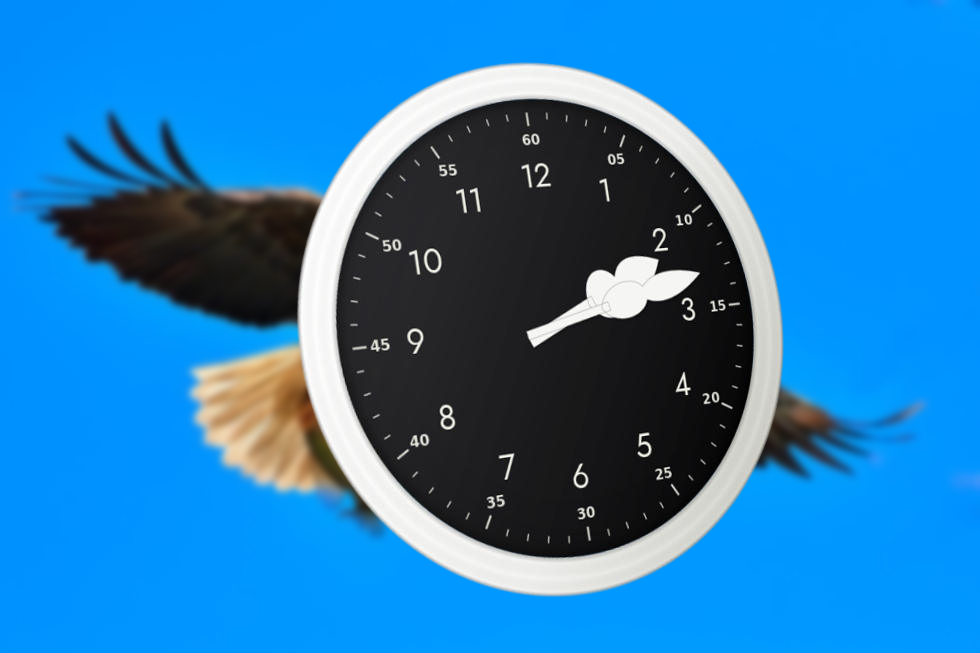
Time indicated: 2:13
